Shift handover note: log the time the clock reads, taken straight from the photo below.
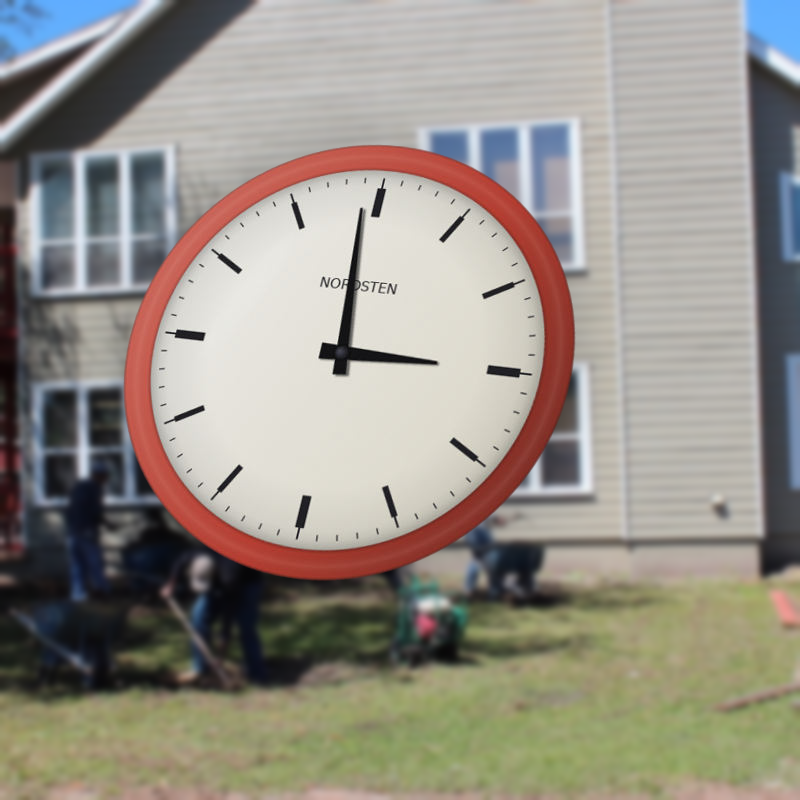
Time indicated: 2:59
